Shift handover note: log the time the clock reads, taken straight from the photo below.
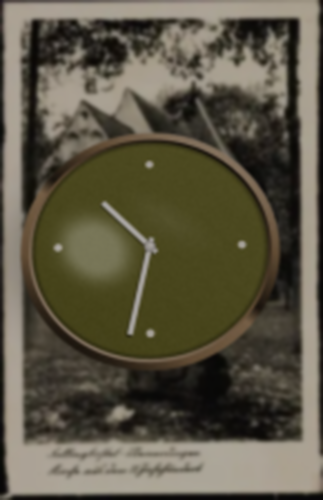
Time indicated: 10:32
